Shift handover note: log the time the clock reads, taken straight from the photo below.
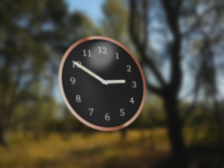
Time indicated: 2:50
